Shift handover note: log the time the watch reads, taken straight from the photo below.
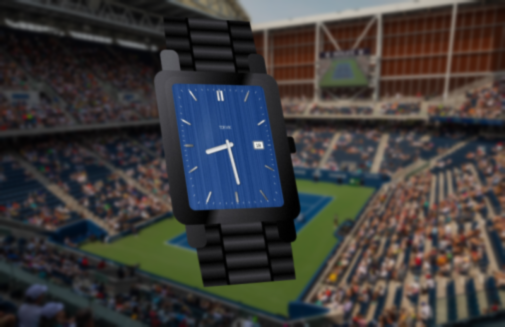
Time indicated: 8:29
